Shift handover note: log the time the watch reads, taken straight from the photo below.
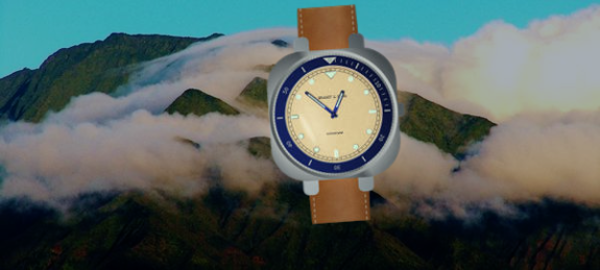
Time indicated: 12:52
